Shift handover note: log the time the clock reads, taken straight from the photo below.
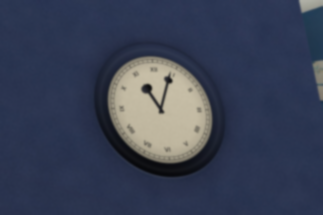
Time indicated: 11:04
